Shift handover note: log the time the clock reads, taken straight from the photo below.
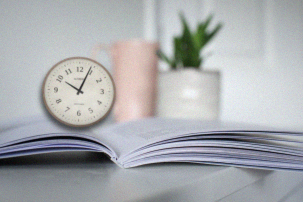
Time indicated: 10:04
